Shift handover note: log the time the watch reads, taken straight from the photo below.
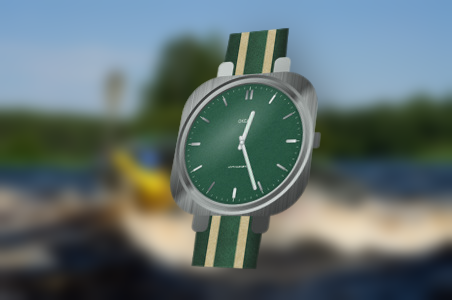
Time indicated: 12:26
